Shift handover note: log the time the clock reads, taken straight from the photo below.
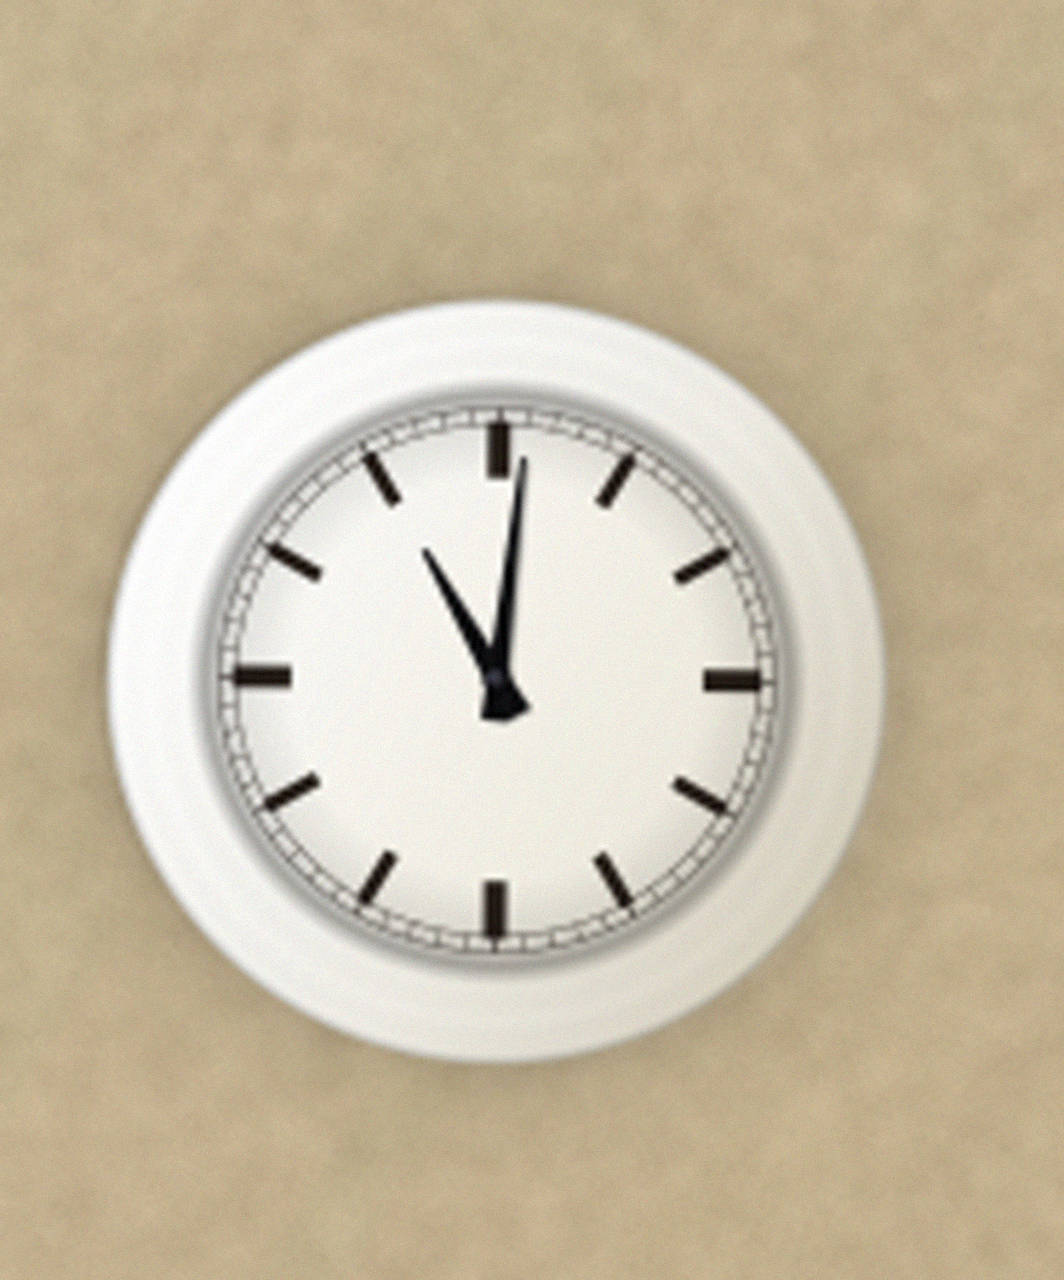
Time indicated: 11:01
